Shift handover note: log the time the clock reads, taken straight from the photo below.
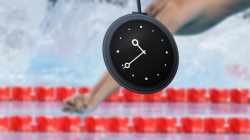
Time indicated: 10:39
